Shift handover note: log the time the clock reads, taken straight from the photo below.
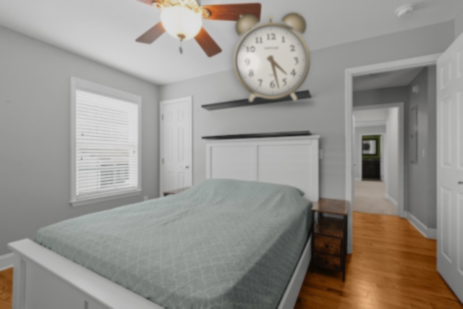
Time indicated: 4:28
